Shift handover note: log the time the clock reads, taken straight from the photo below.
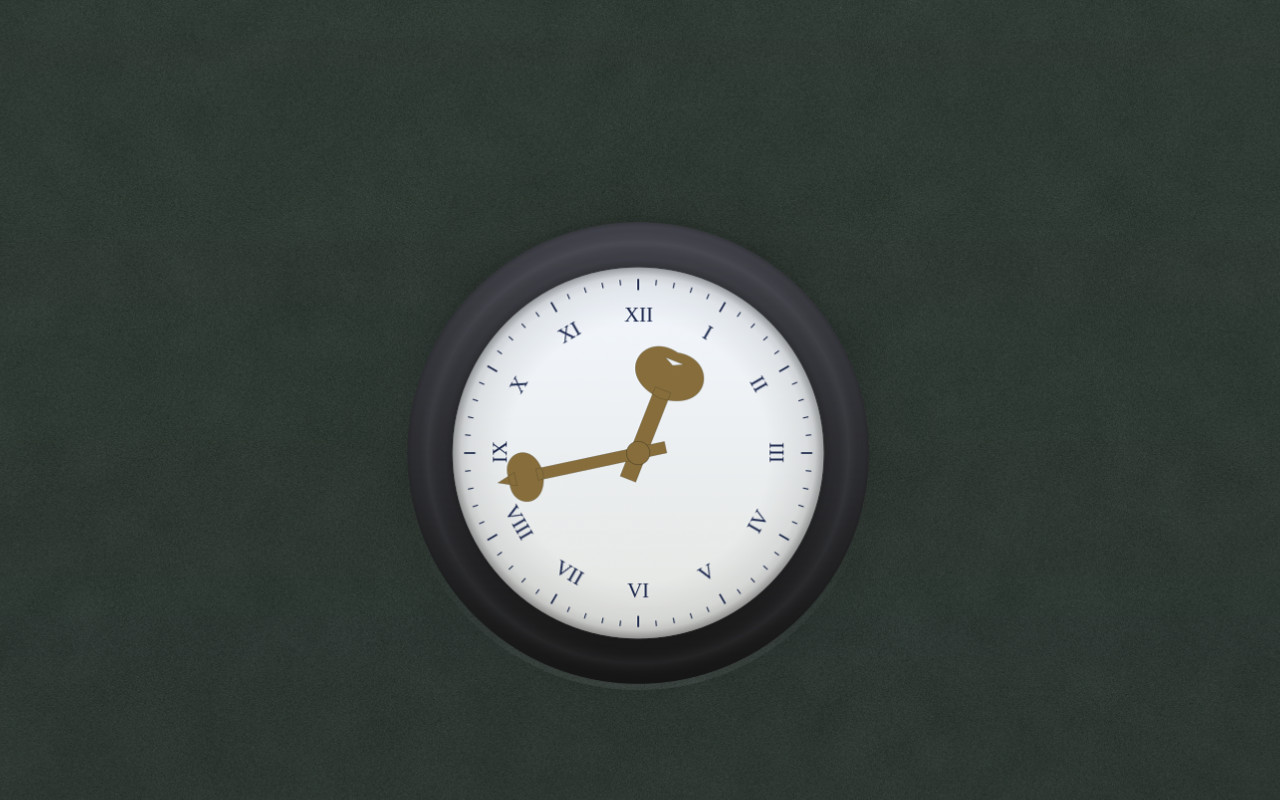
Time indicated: 12:43
